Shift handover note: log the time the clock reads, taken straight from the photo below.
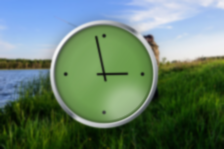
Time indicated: 2:58
